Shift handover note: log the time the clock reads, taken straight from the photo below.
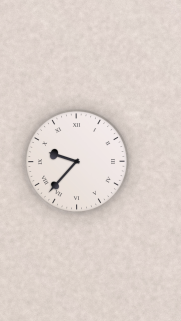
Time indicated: 9:37
